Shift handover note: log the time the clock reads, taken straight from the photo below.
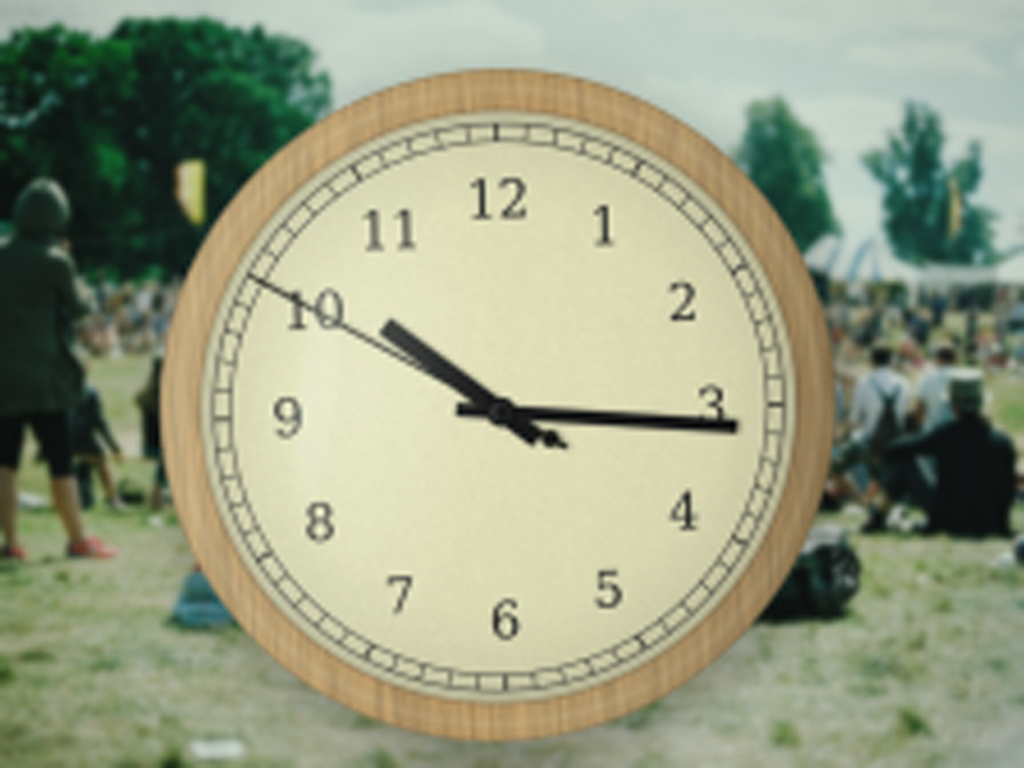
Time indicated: 10:15:50
